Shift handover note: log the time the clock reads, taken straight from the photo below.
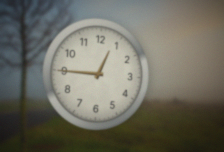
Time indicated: 12:45
